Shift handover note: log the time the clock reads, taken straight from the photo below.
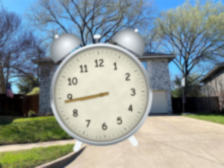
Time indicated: 8:44
